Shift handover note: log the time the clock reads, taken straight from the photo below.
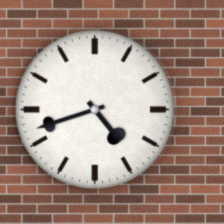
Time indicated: 4:42
